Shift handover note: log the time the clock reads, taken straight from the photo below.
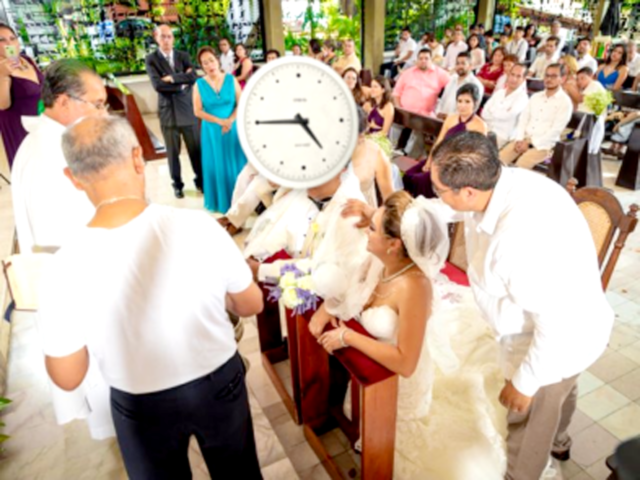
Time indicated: 4:45
